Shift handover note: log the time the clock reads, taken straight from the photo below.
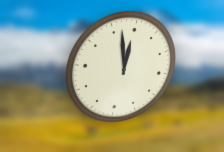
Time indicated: 11:57
